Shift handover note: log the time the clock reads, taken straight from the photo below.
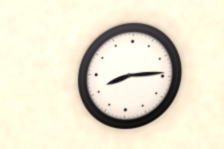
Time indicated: 8:14
